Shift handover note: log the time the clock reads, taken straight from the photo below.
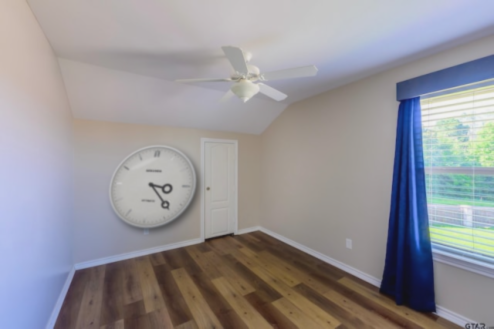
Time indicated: 3:23
